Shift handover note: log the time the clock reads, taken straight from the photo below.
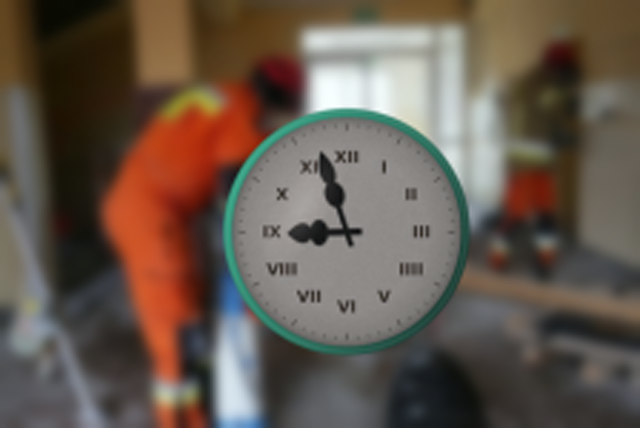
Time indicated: 8:57
